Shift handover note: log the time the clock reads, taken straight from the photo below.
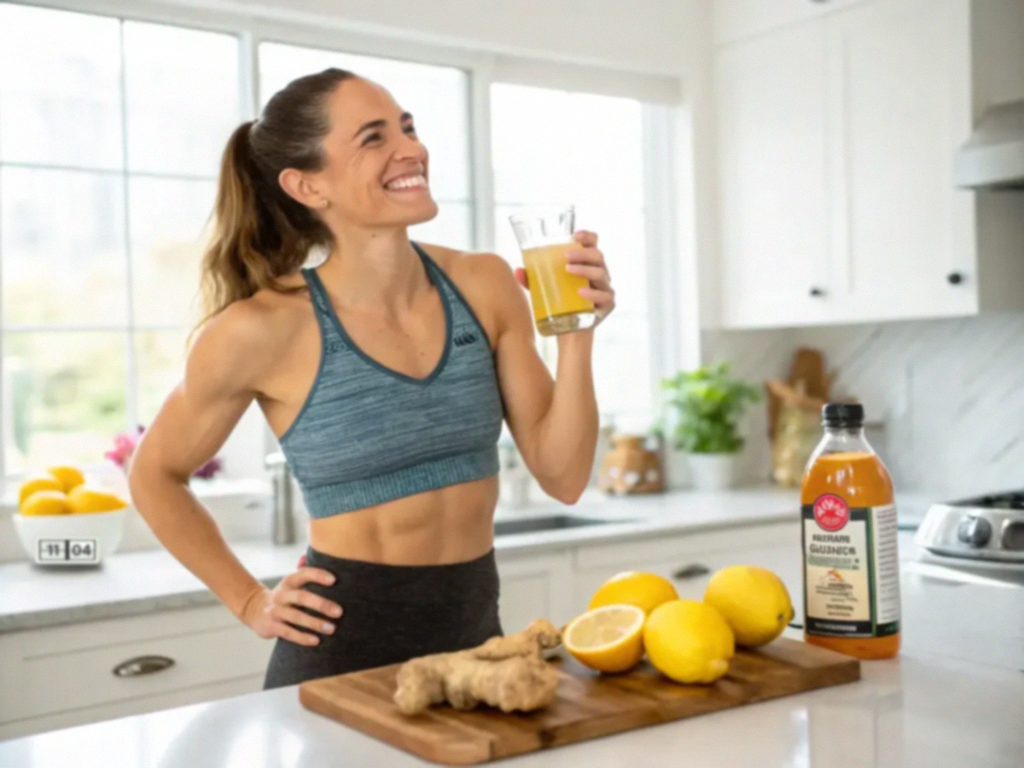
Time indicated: 11:04
